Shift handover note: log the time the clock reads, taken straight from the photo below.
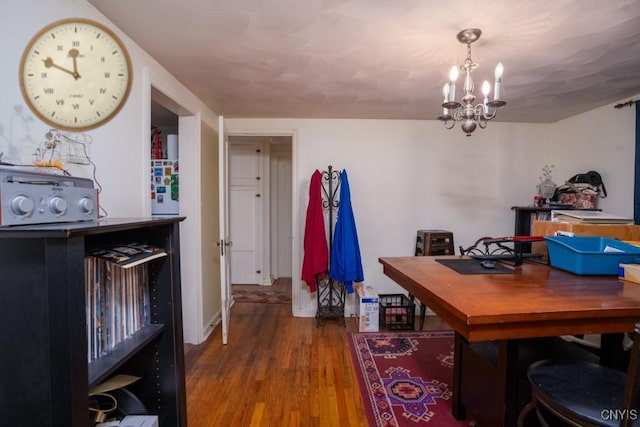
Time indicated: 11:49
